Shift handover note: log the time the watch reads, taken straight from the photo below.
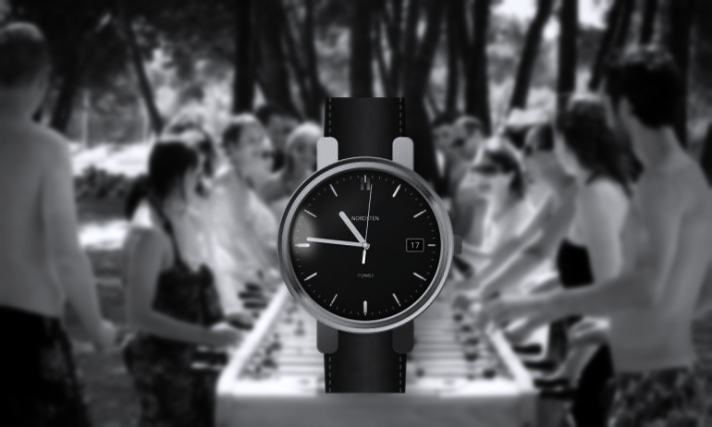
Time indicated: 10:46:01
